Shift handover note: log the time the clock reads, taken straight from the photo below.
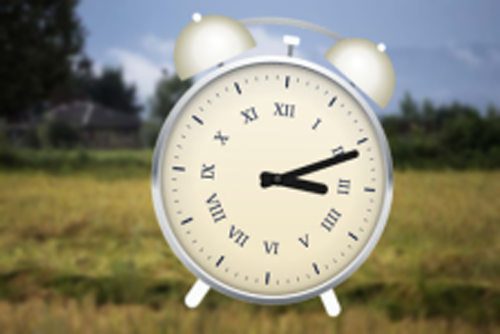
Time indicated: 3:11
